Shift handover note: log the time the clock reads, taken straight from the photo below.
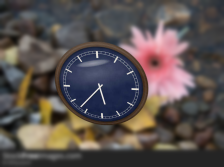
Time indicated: 5:37
